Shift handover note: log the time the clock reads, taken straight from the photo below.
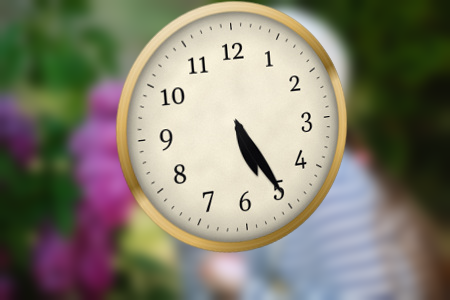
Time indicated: 5:25
